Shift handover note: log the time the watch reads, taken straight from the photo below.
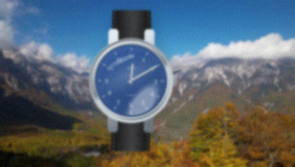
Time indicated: 12:10
